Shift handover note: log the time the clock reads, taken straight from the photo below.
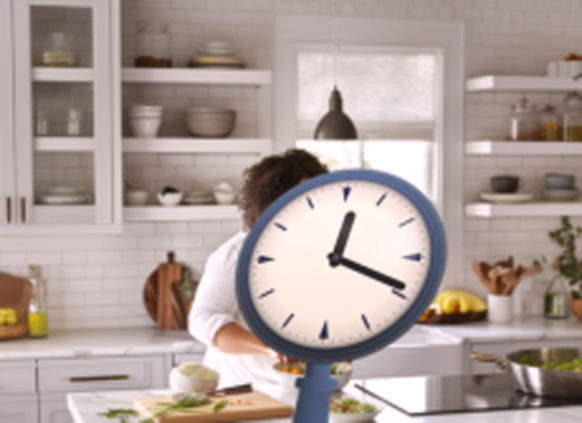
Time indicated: 12:19
